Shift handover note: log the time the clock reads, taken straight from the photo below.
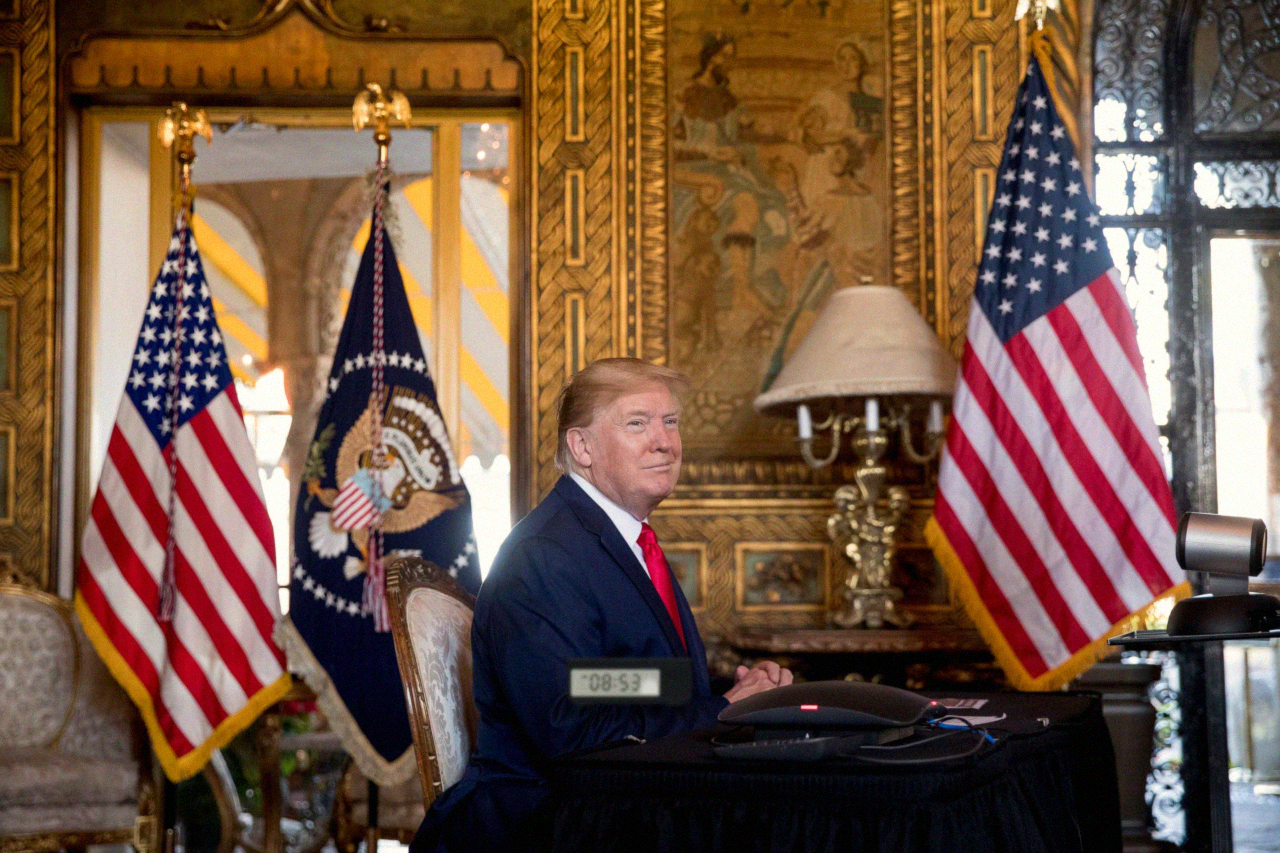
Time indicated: 8:53
